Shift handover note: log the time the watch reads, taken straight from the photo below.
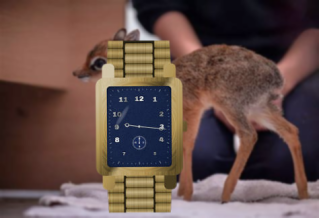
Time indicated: 9:16
